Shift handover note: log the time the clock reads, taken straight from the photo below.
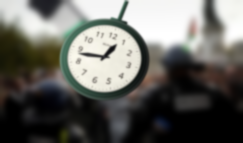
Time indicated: 12:43
